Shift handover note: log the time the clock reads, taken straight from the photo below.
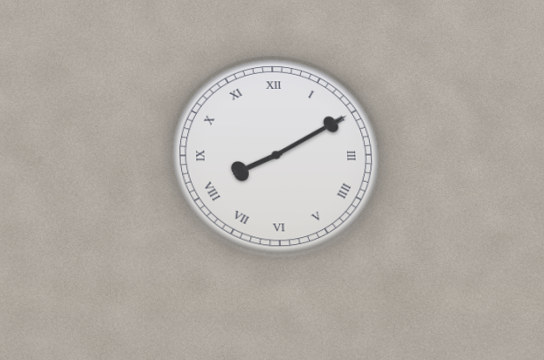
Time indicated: 8:10
